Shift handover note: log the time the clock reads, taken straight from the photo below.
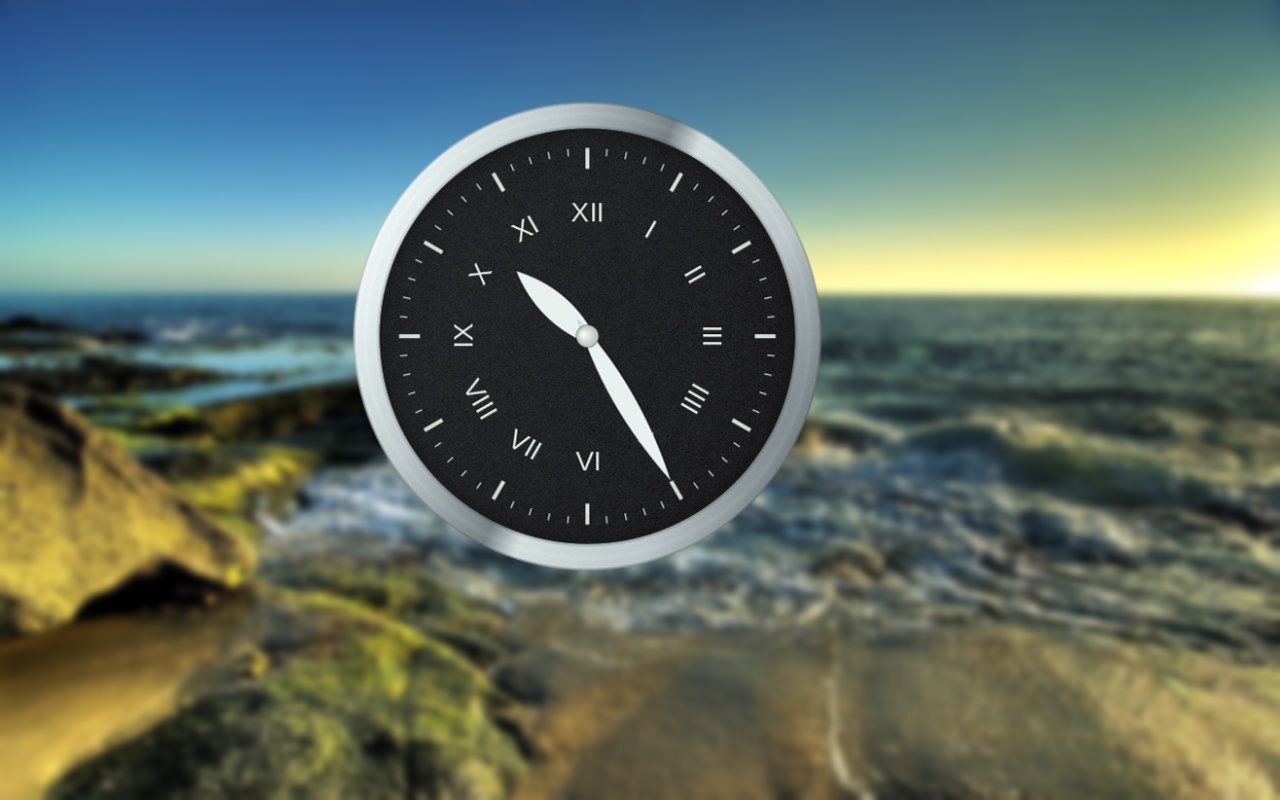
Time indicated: 10:25
